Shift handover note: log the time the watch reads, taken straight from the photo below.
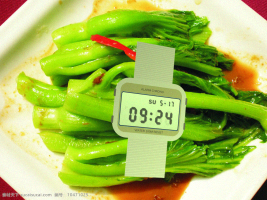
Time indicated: 9:24
